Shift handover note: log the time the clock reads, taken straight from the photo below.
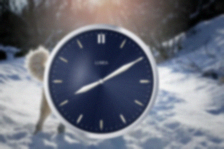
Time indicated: 8:10
